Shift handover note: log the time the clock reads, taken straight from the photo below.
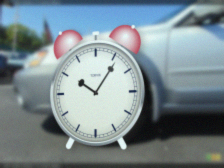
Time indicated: 10:06
